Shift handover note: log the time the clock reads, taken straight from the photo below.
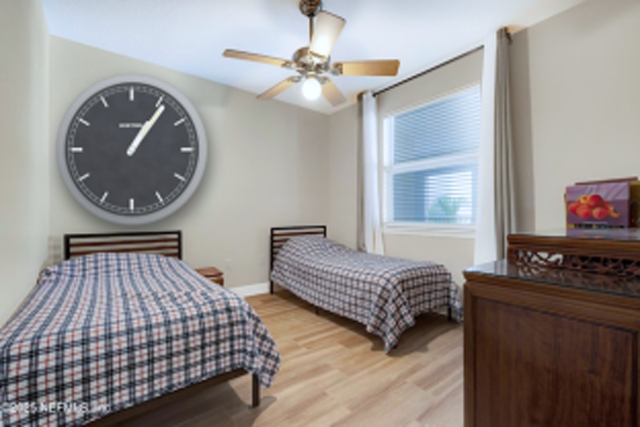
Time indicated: 1:06
